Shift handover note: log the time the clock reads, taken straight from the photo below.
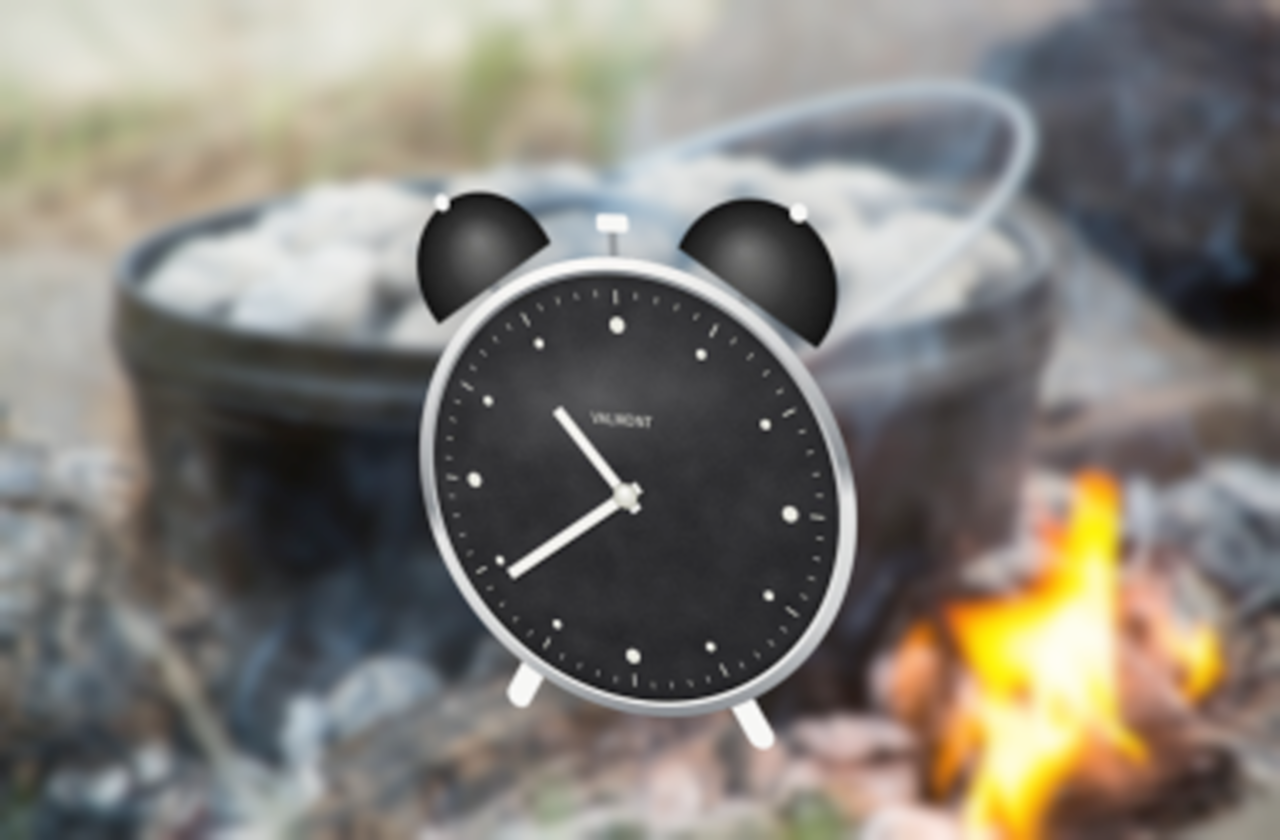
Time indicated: 10:39
